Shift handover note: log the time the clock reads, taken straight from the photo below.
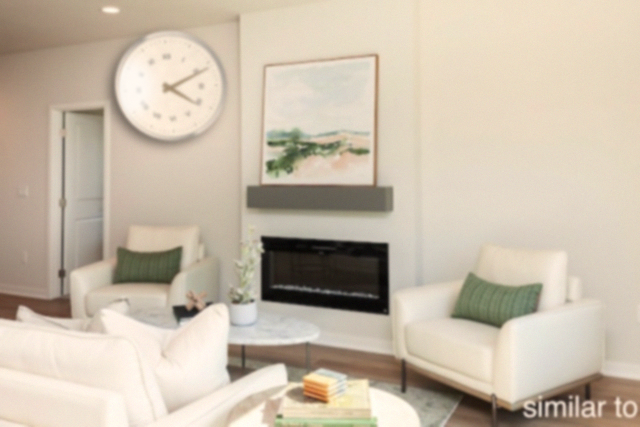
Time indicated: 4:11
